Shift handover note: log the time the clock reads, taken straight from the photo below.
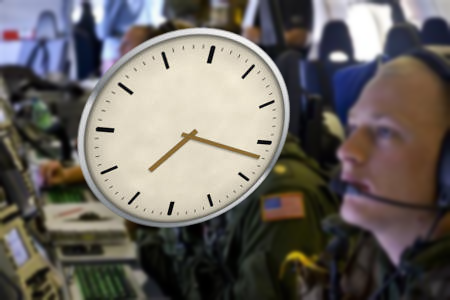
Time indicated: 7:17
